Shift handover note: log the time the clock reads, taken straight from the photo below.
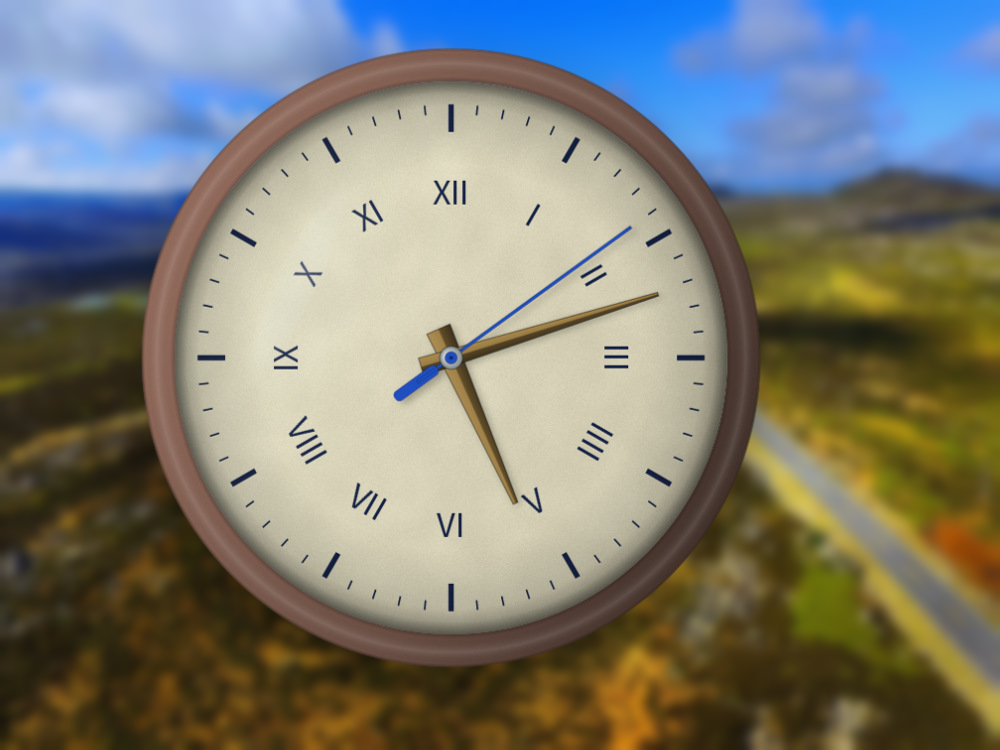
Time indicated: 5:12:09
